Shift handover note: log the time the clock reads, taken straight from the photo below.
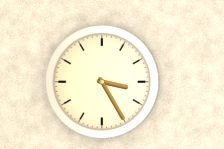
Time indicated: 3:25
